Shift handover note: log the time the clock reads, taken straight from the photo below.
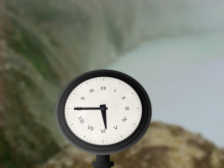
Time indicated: 5:45
